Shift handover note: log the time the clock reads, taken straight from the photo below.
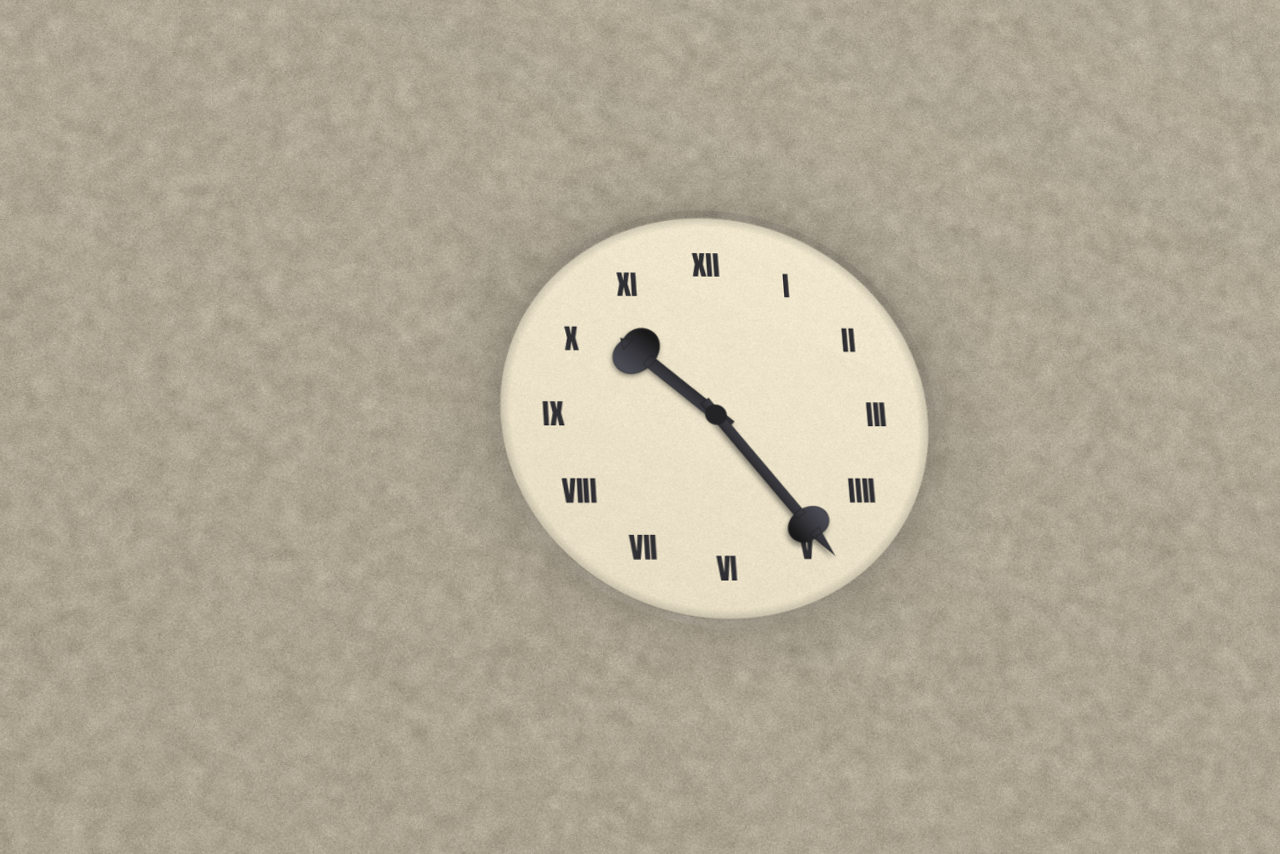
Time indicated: 10:24
